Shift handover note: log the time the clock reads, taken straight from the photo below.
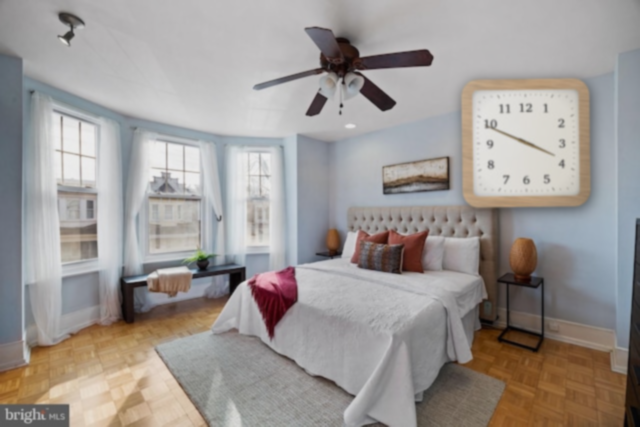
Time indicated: 3:49
